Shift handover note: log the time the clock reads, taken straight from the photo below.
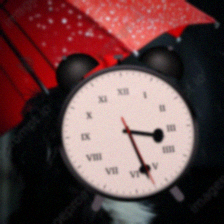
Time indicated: 3:27:27
